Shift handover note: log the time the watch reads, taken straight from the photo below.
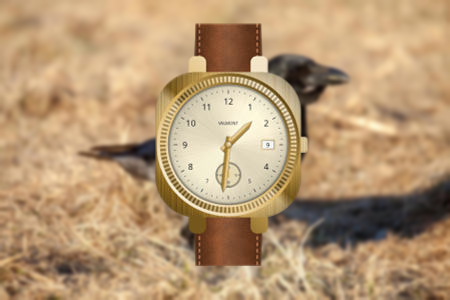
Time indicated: 1:31
